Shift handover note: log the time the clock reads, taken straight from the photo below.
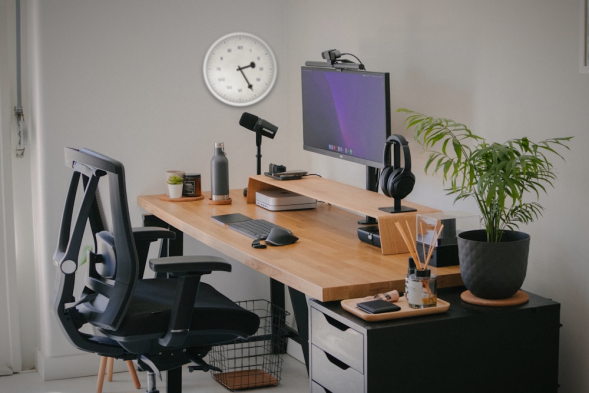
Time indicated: 2:25
